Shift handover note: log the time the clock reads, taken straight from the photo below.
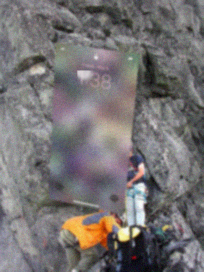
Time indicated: 1:38
